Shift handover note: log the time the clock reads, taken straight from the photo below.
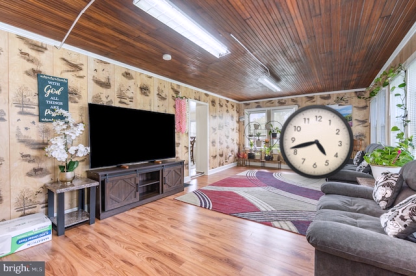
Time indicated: 4:42
